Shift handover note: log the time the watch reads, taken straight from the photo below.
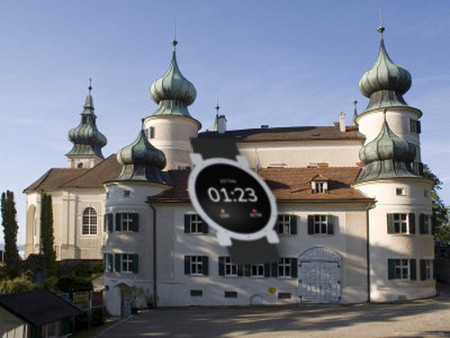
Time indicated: 1:23
